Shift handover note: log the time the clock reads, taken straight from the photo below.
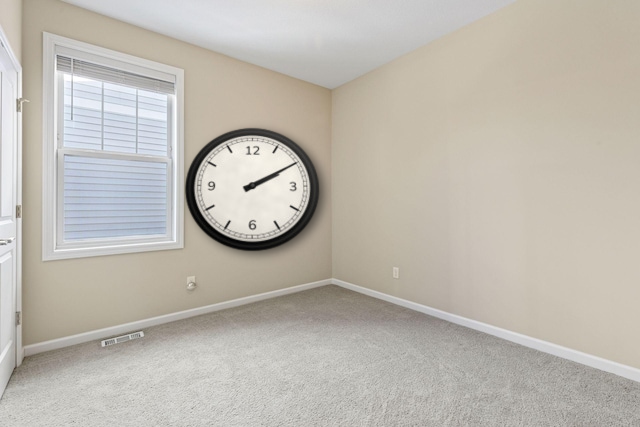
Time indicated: 2:10
